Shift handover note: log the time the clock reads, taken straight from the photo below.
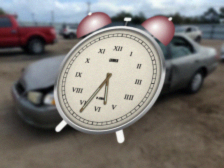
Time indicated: 5:34
